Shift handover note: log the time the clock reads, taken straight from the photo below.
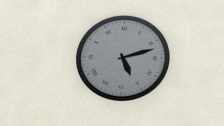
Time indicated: 5:12
